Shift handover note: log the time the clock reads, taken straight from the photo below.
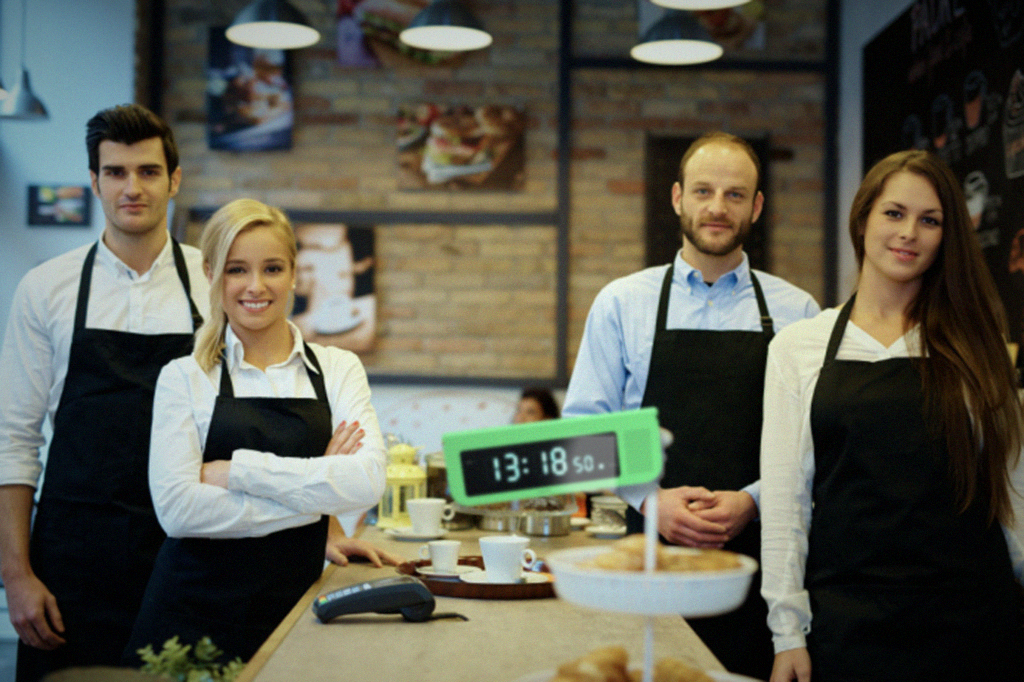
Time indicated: 13:18
